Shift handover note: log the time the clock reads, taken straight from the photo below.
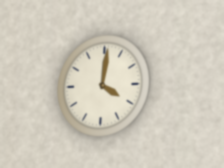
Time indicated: 4:01
